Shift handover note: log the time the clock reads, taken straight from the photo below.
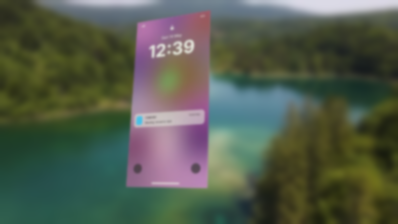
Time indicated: 12:39
